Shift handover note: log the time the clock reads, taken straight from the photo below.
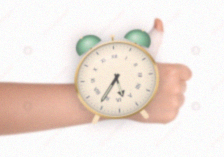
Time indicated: 5:36
